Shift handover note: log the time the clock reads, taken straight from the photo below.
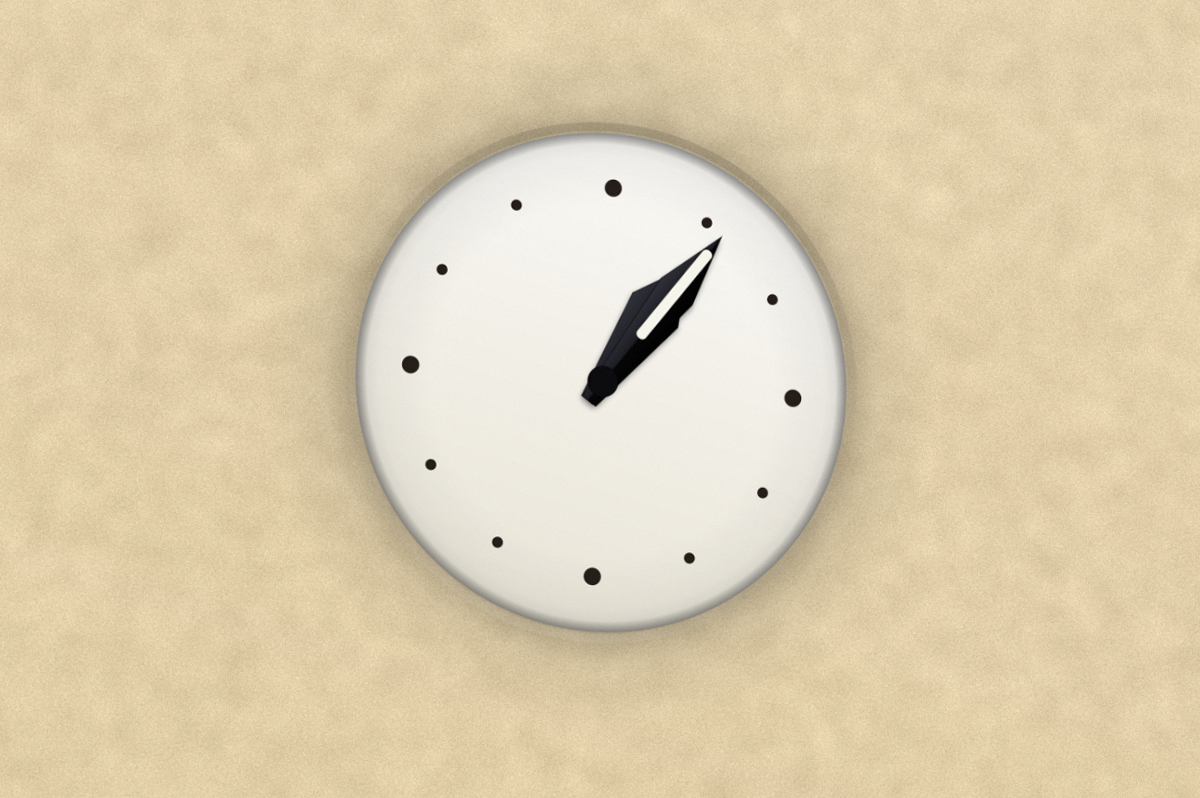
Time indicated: 1:06
